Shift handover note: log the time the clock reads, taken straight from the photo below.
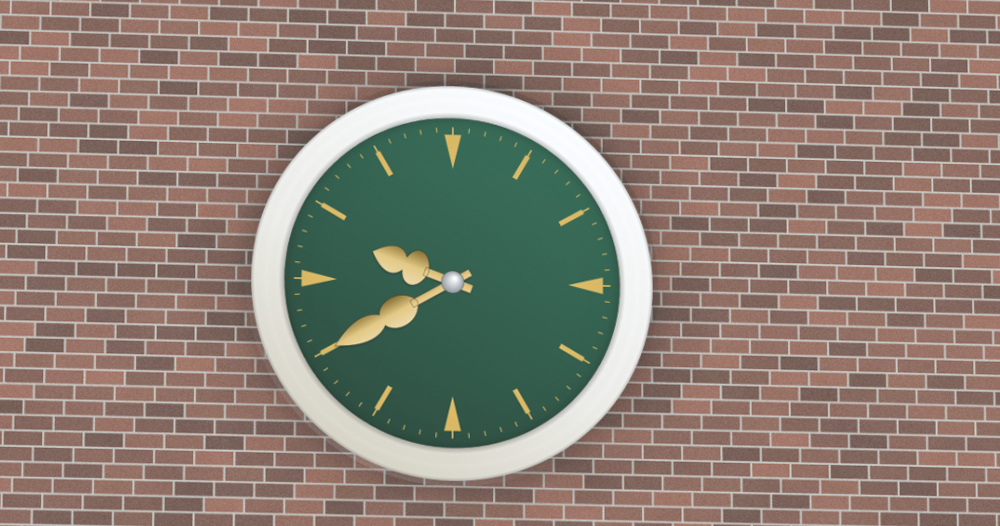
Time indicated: 9:40
